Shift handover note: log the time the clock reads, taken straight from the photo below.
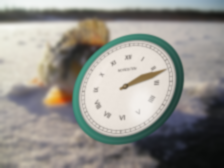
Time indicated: 2:12
